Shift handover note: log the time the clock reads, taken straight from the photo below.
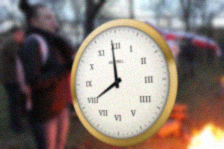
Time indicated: 7:59
